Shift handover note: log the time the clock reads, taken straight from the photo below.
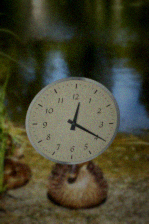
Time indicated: 12:20
